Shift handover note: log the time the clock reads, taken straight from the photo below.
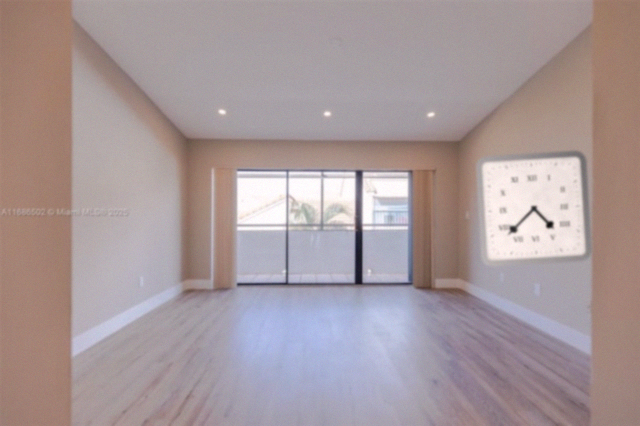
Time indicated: 4:38
